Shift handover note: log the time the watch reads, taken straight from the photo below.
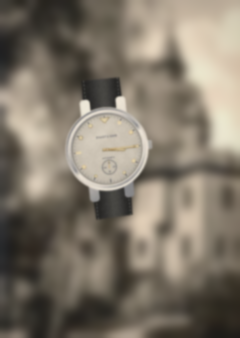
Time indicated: 3:15
